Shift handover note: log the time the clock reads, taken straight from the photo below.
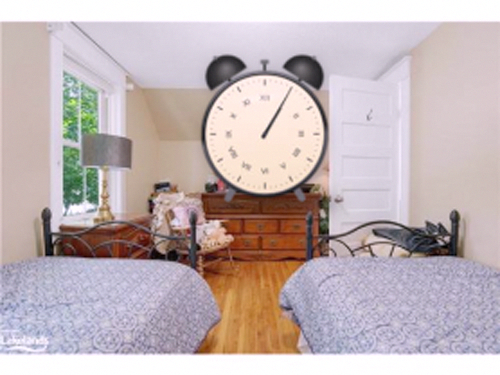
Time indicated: 1:05
